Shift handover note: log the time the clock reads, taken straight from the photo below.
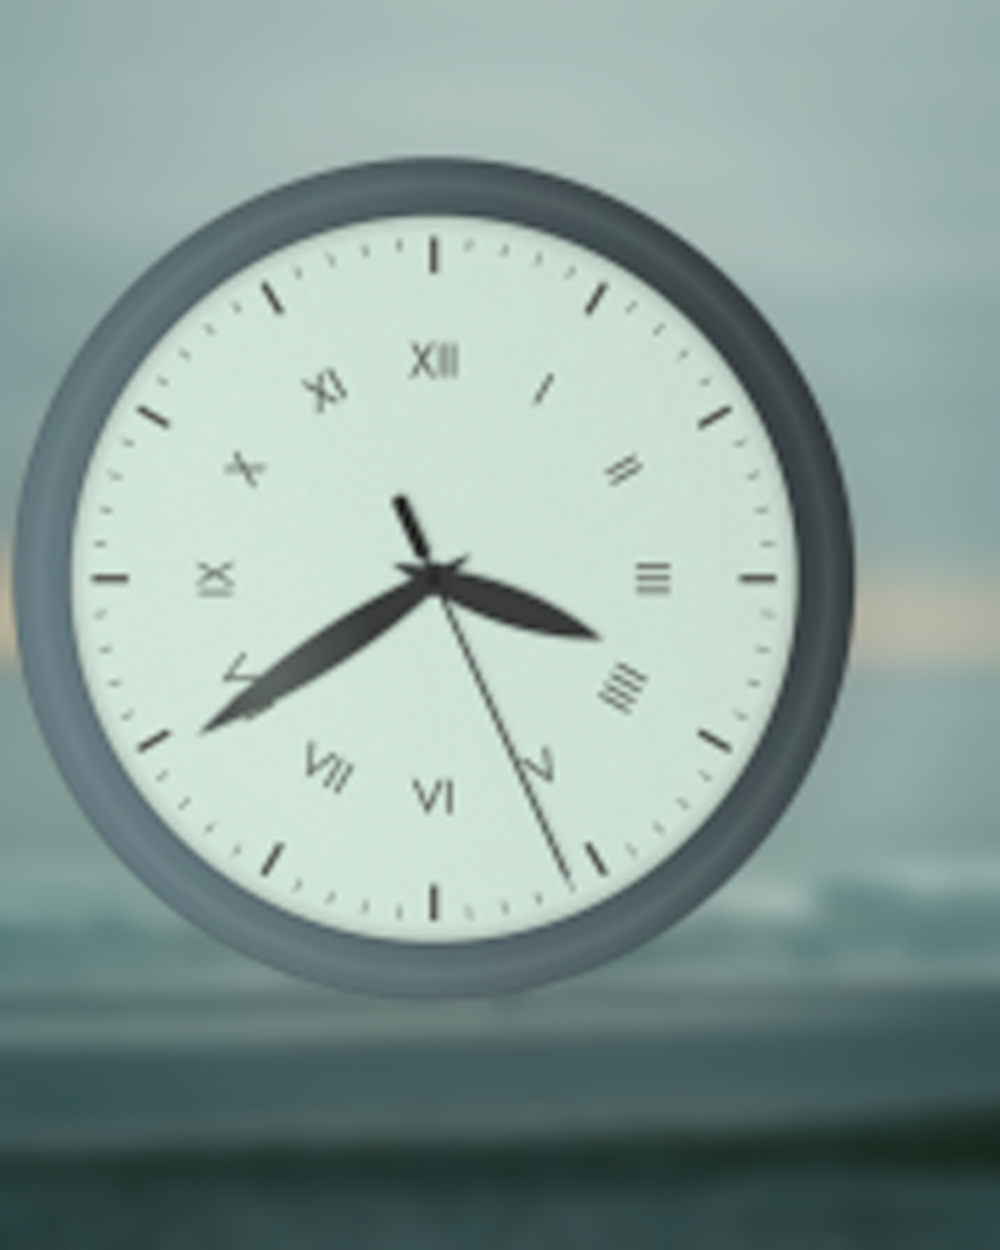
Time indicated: 3:39:26
